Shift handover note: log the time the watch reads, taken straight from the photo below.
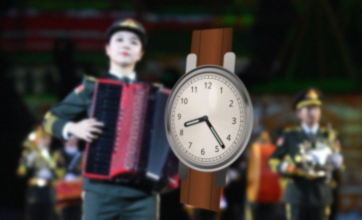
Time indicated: 8:23
